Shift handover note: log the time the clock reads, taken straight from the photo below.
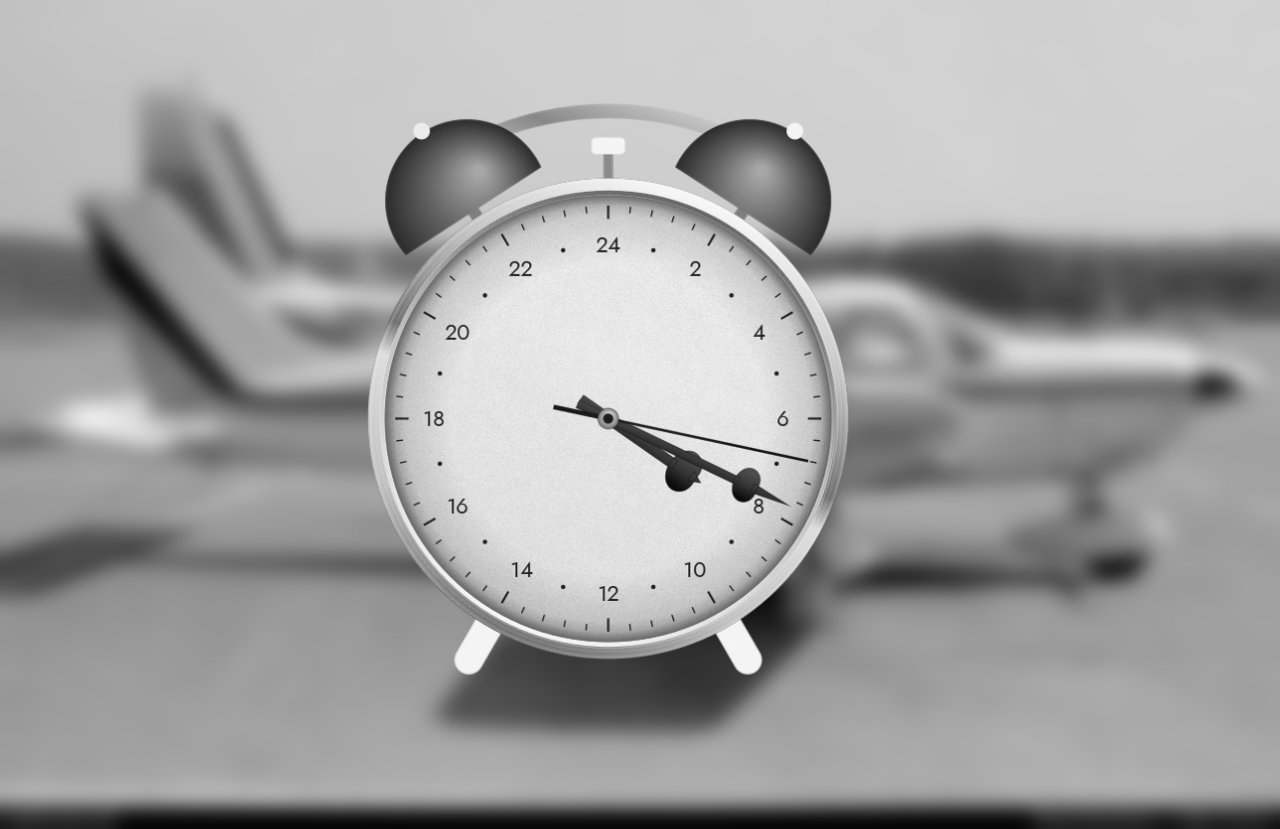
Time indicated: 8:19:17
